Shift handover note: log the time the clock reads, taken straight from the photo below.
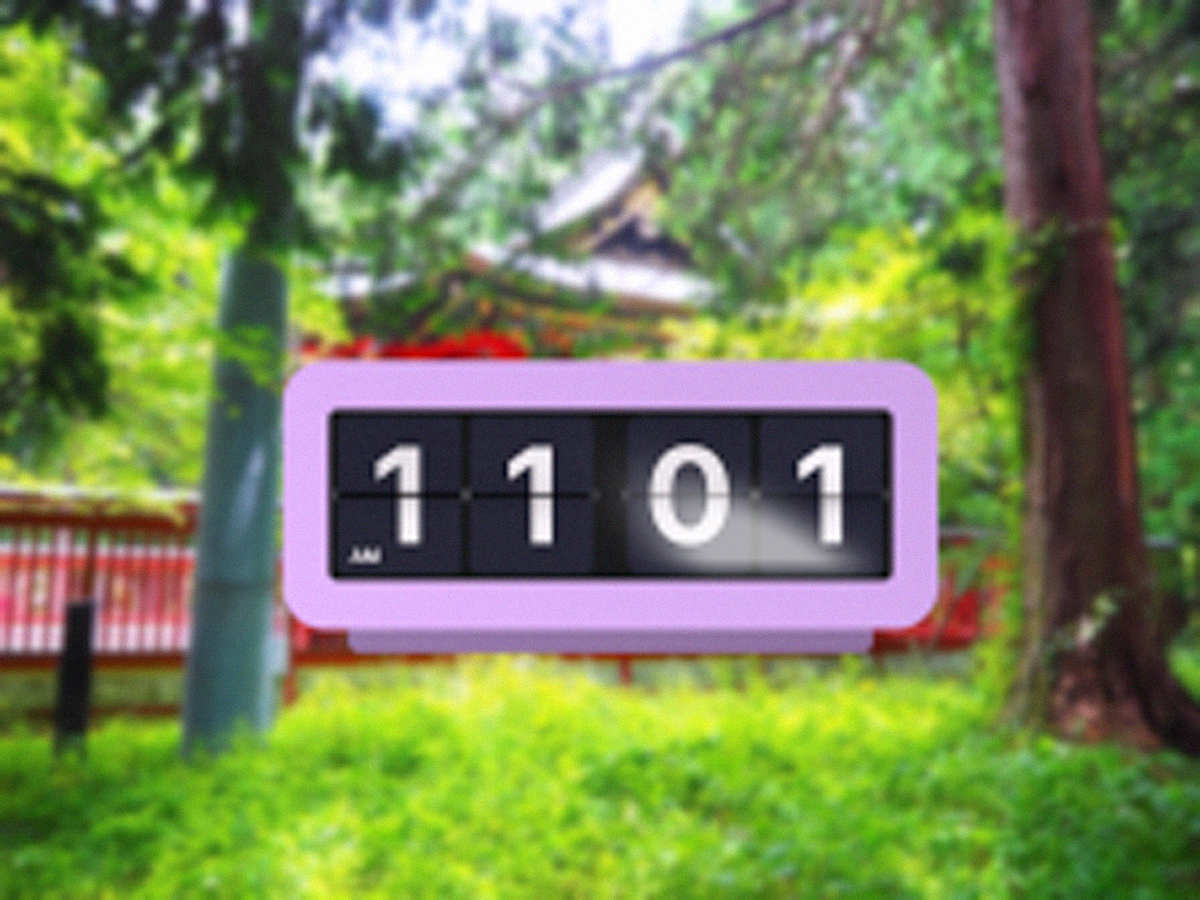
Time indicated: 11:01
